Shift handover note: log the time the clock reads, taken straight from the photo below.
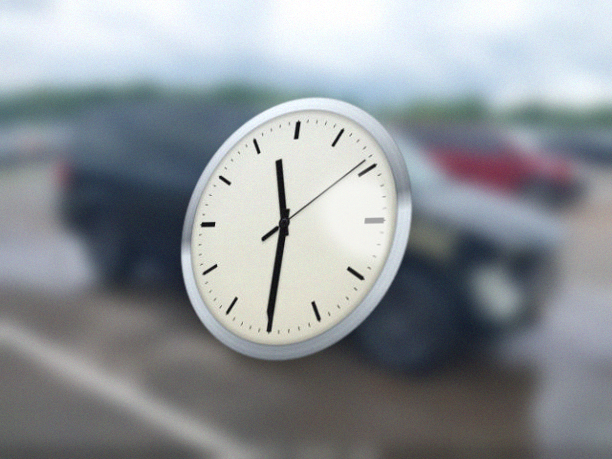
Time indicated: 11:30:09
